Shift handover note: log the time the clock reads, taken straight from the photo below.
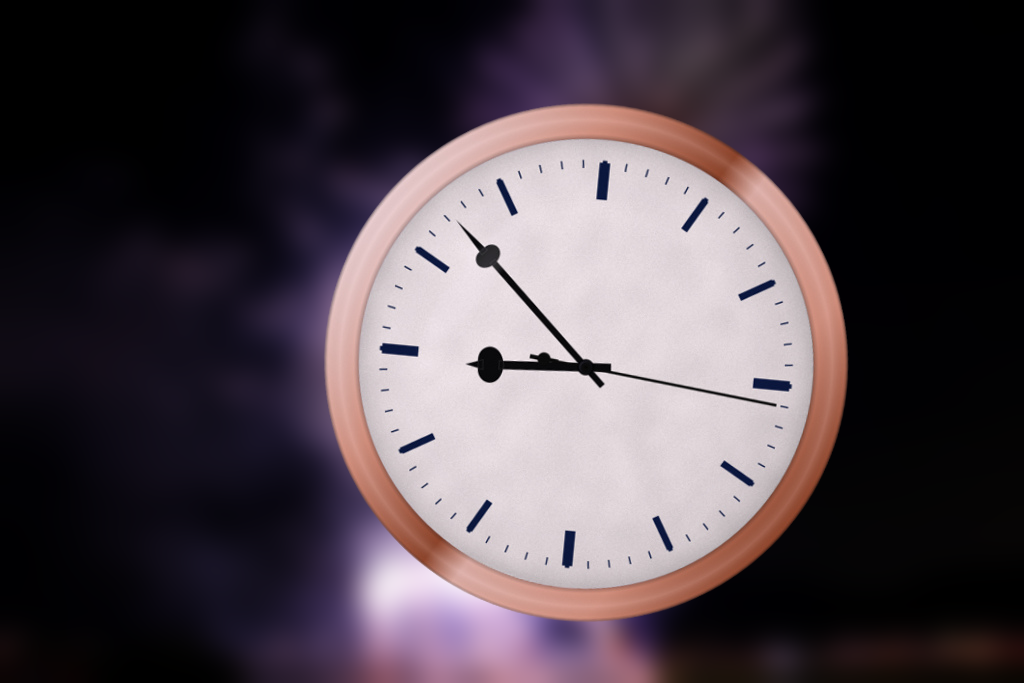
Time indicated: 8:52:16
